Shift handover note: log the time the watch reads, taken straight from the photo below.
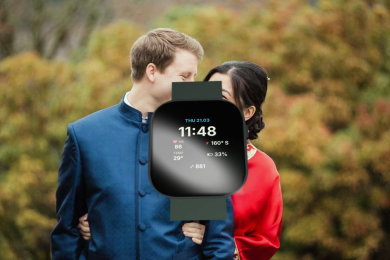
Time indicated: 11:48
